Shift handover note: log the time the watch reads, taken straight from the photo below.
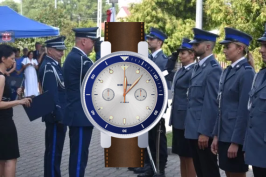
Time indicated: 12:07
